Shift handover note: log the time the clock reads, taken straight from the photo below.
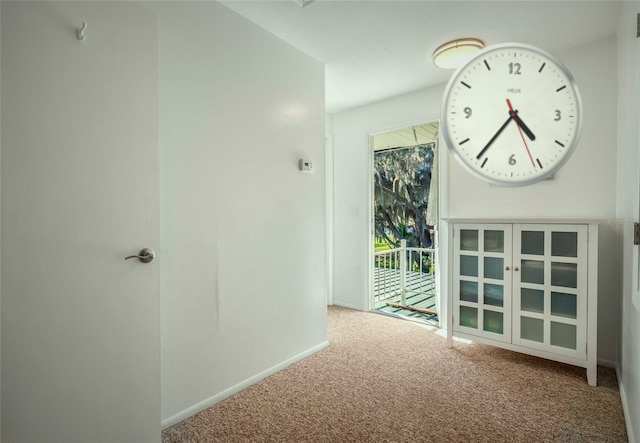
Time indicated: 4:36:26
